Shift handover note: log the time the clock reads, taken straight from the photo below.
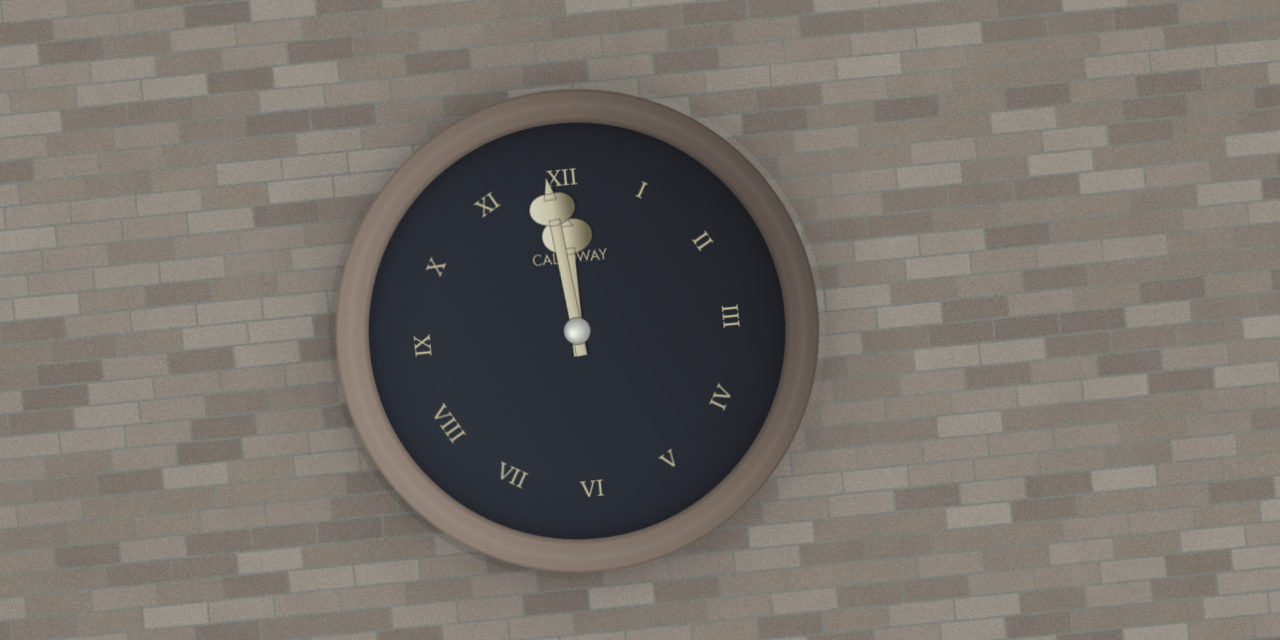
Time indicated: 11:59
